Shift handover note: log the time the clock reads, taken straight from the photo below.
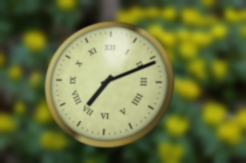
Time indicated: 7:11
